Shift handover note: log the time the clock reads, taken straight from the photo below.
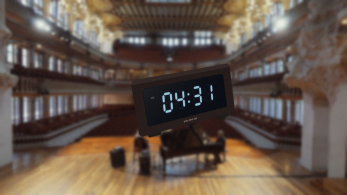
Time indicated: 4:31
